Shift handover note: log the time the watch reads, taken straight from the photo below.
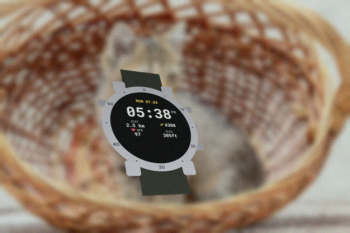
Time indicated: 5:38
